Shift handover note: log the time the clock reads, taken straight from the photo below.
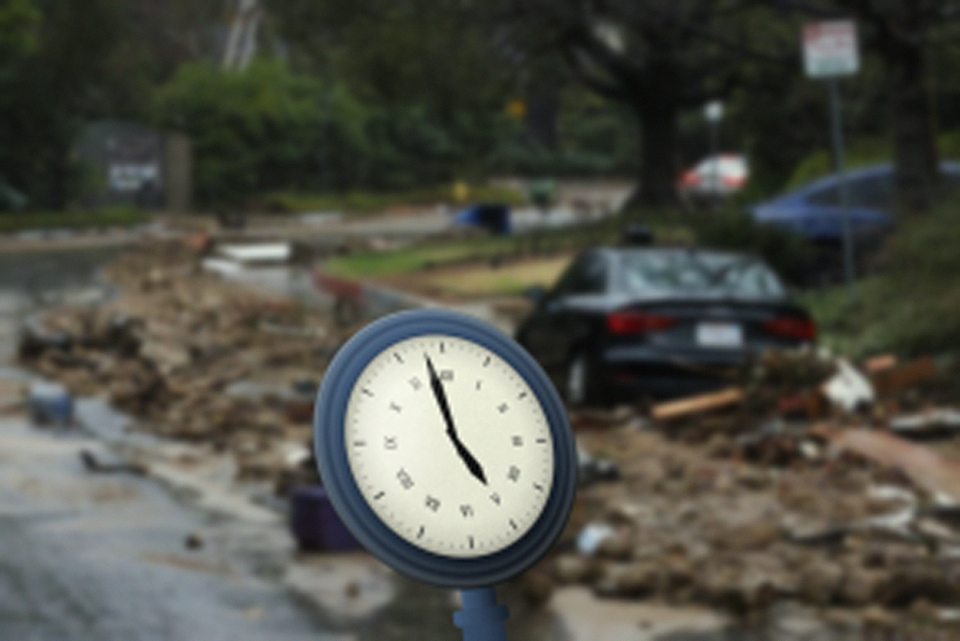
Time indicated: 4:58
